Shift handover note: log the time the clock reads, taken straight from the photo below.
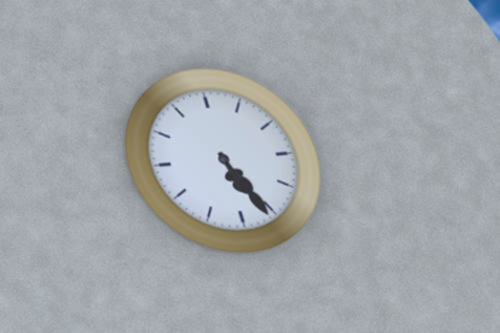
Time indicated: 5:26
